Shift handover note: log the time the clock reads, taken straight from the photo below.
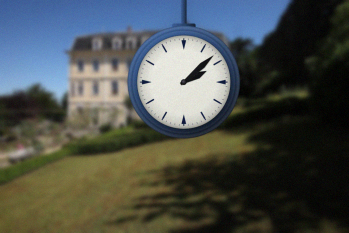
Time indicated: 2:08
